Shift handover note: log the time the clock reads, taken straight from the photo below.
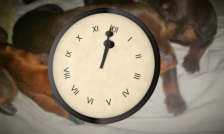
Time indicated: 11:59
